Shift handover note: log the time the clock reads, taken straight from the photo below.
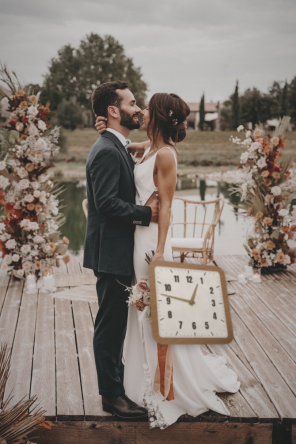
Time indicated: 12:47
